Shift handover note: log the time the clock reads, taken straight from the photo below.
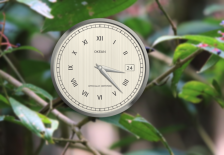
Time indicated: 3:23
